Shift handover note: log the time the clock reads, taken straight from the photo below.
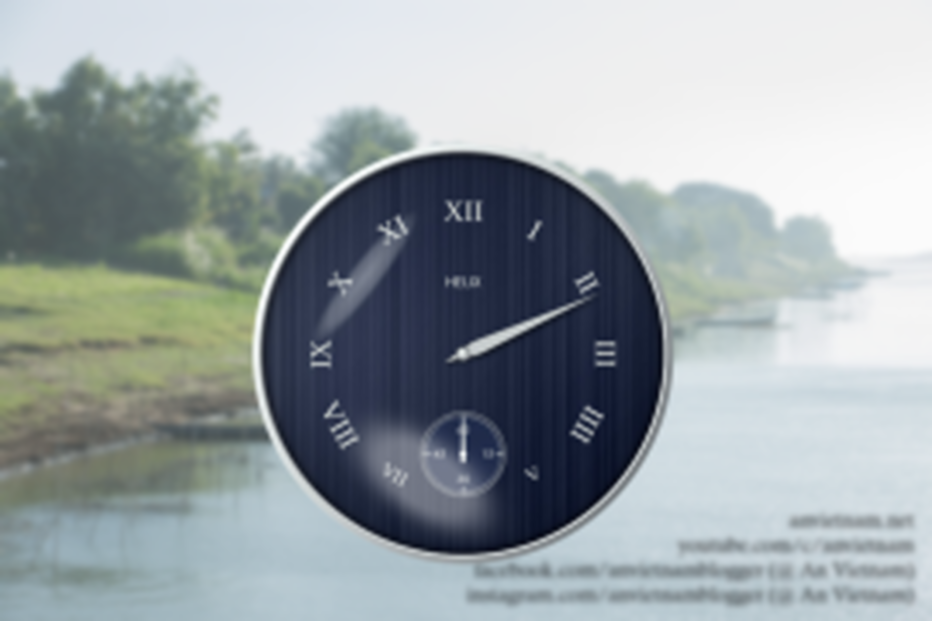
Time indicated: 2:11
